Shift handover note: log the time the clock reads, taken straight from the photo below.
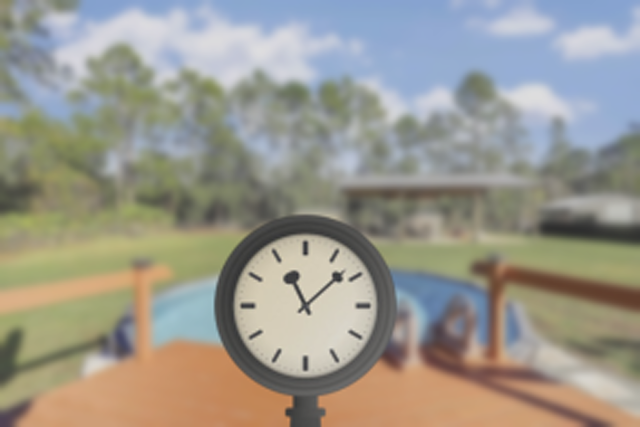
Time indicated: 11:08
